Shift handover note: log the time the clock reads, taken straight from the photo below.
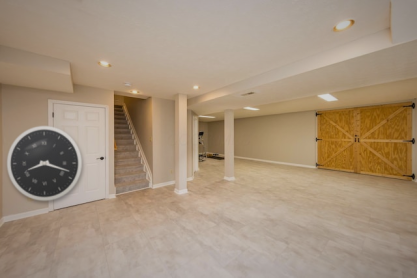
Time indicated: 8:18
